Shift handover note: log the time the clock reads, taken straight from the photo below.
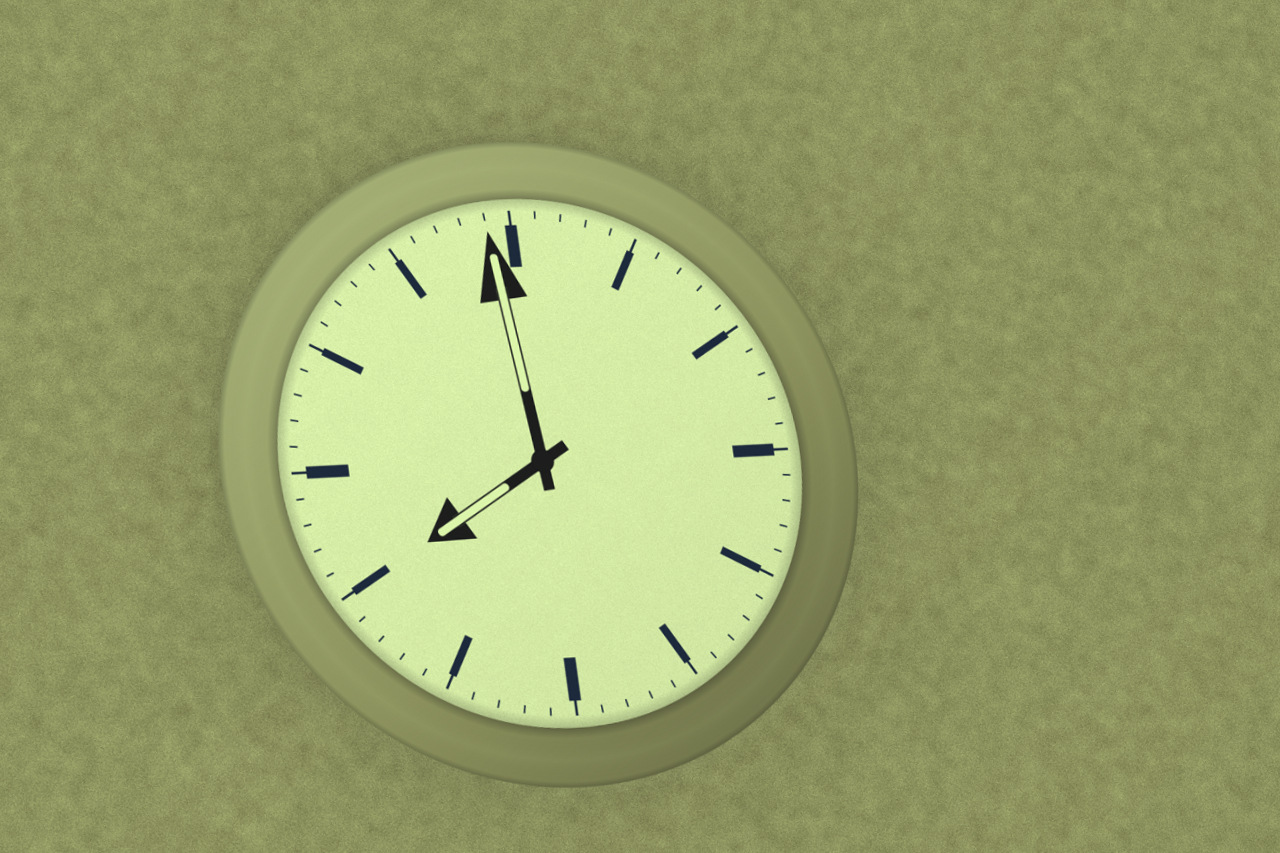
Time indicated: 7:59
